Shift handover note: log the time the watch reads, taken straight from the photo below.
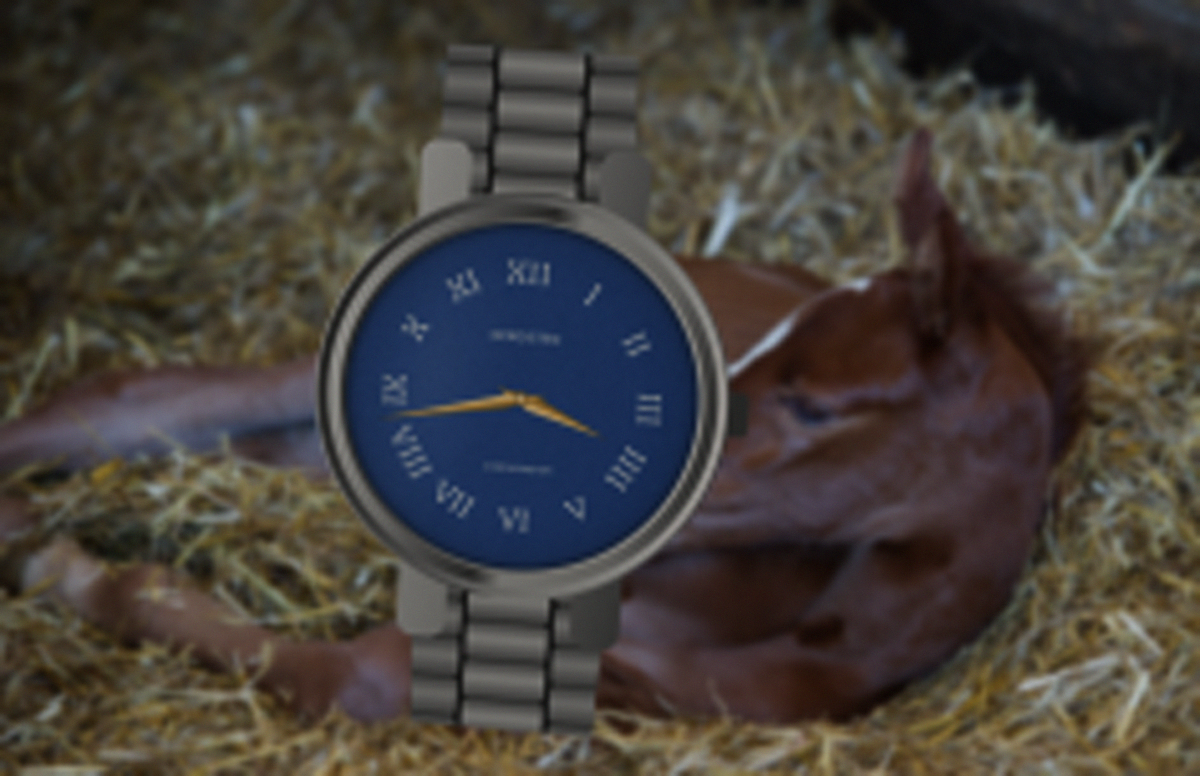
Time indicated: 3:43
